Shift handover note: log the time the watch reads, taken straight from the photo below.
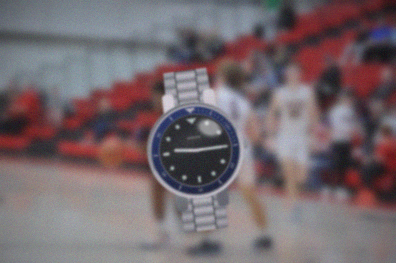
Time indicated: 9:15
